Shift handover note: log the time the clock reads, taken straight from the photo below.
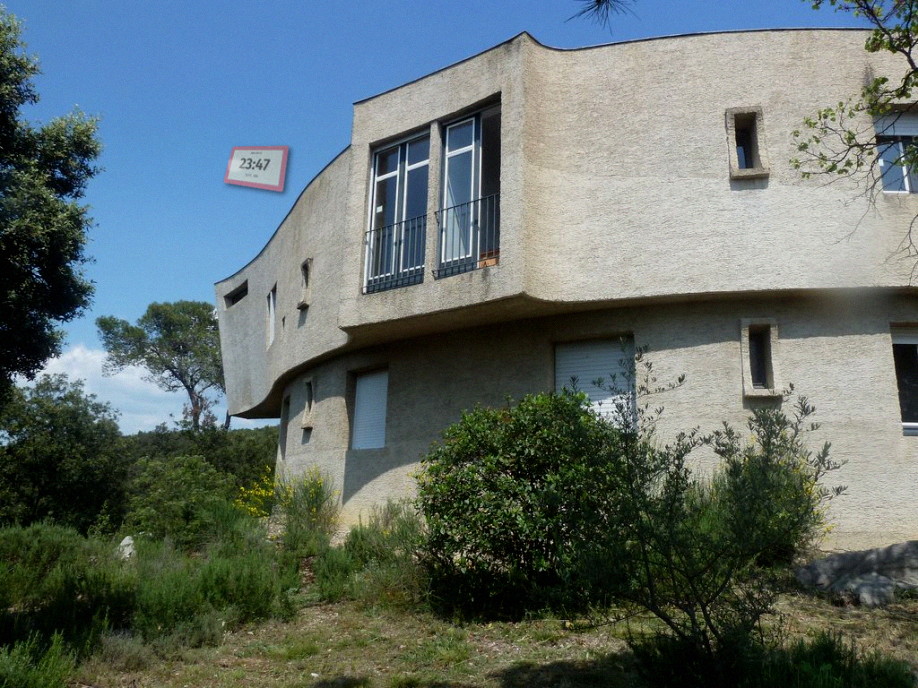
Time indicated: 23:47
